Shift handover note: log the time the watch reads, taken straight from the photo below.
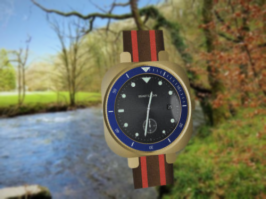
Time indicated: 12:32
